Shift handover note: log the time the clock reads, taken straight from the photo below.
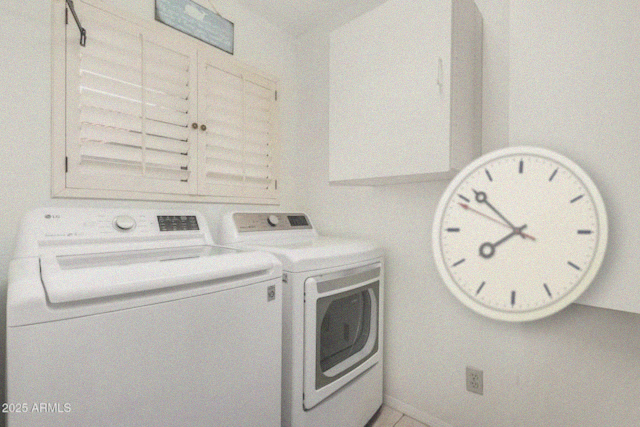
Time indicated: 7:51:49
